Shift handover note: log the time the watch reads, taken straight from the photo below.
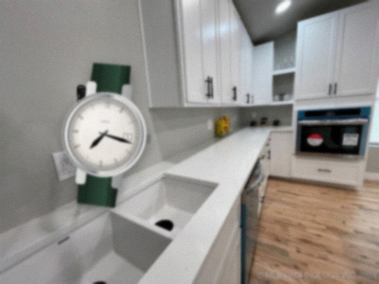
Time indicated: 7:17
